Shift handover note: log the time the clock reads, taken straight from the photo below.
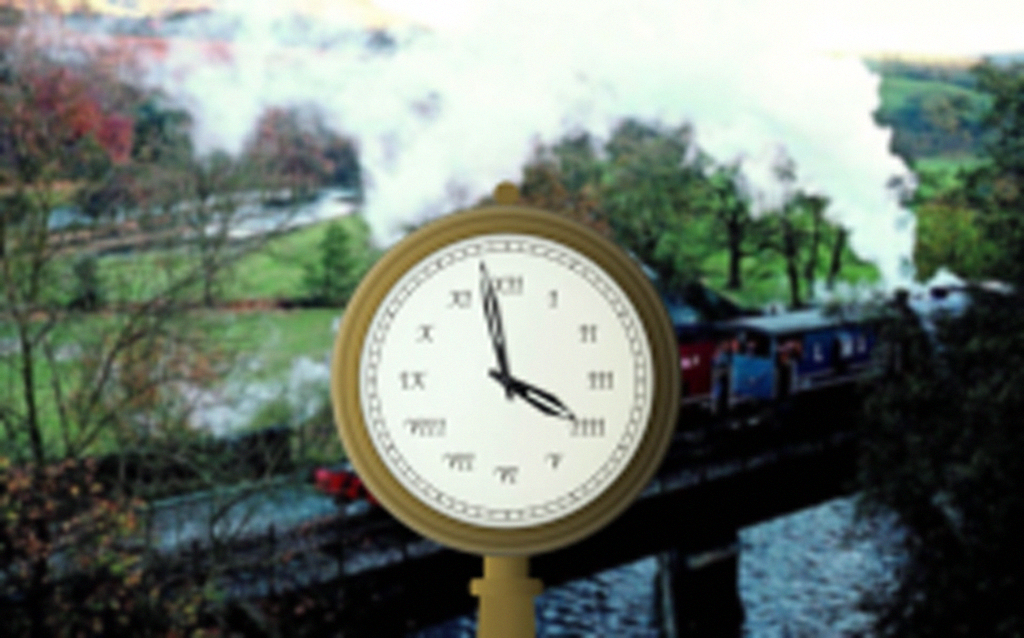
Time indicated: 3:58
